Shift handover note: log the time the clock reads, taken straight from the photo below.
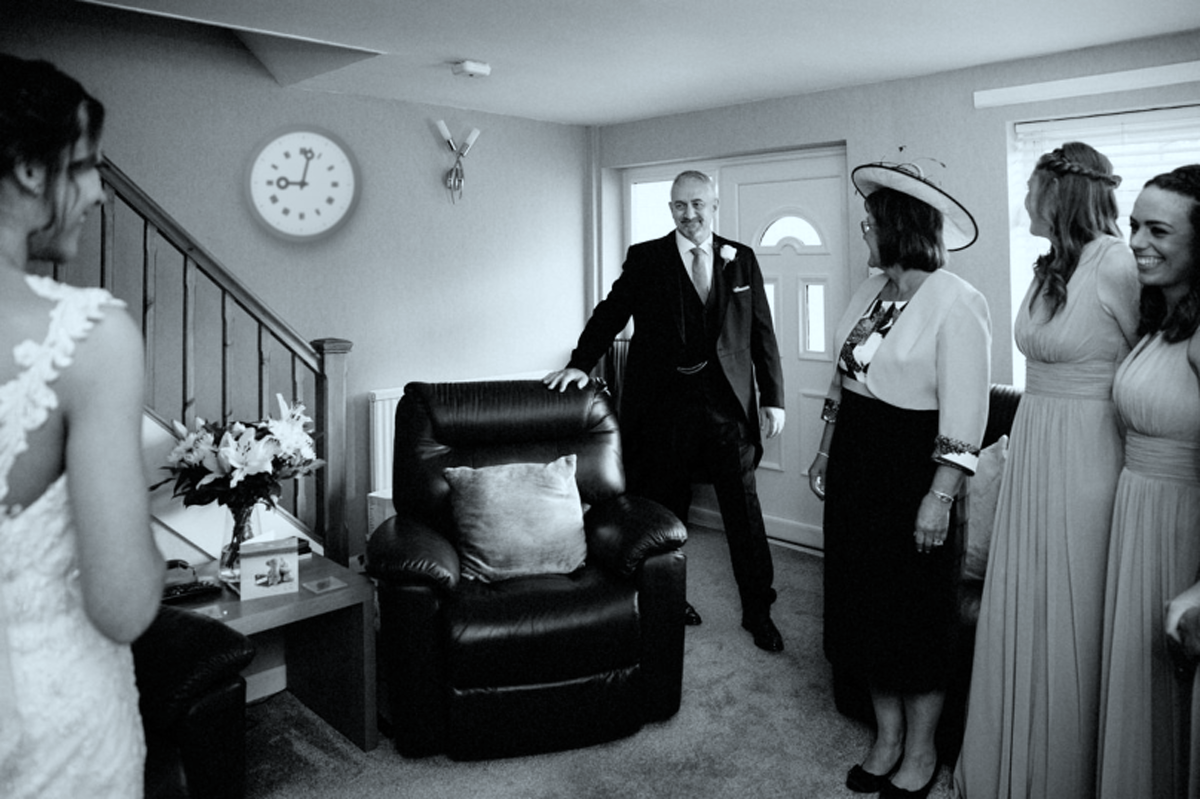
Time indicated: 9:02
